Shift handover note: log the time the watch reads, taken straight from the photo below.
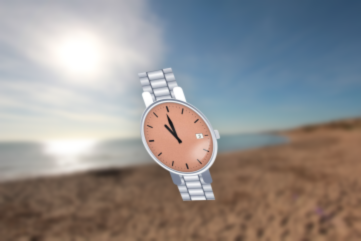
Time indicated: 10:59
